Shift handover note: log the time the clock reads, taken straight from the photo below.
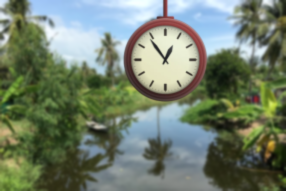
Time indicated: 12:54
